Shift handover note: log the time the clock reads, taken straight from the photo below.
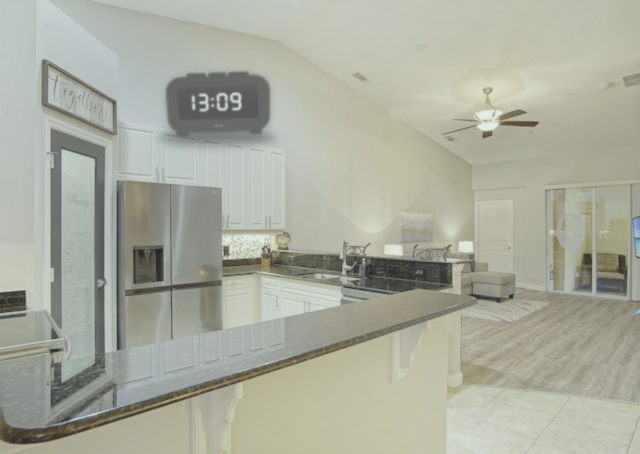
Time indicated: 13:09
